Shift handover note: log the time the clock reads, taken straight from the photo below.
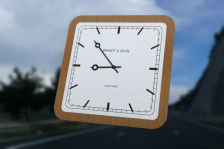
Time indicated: 8:53
